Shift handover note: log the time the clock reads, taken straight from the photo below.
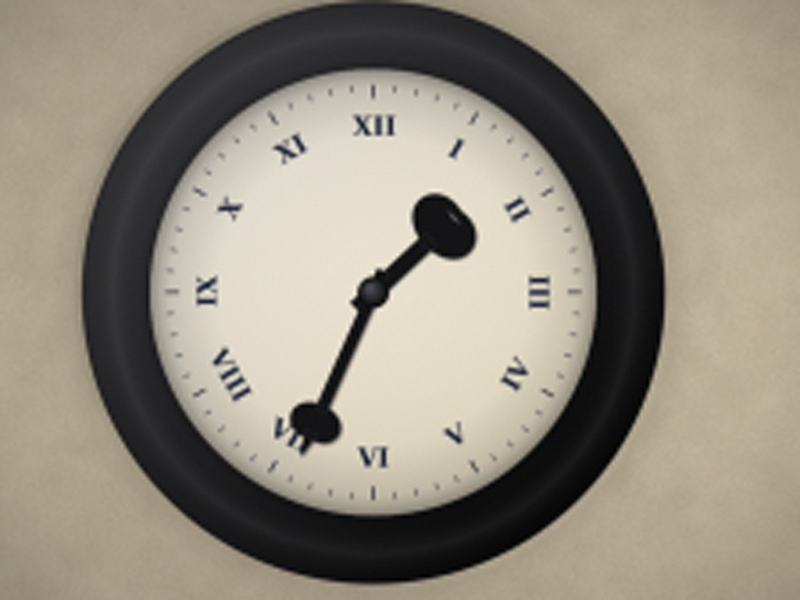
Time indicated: 1:34
